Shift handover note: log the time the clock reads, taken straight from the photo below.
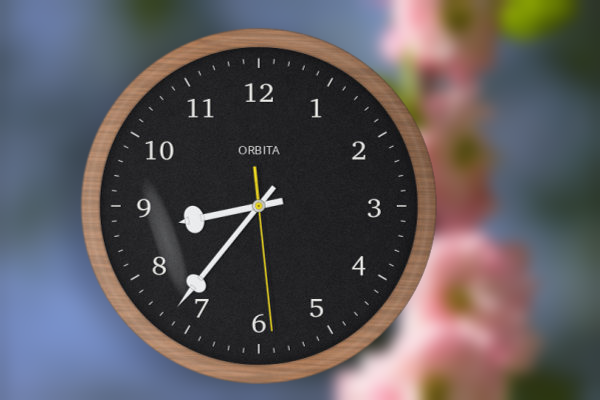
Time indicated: 8:36:29
